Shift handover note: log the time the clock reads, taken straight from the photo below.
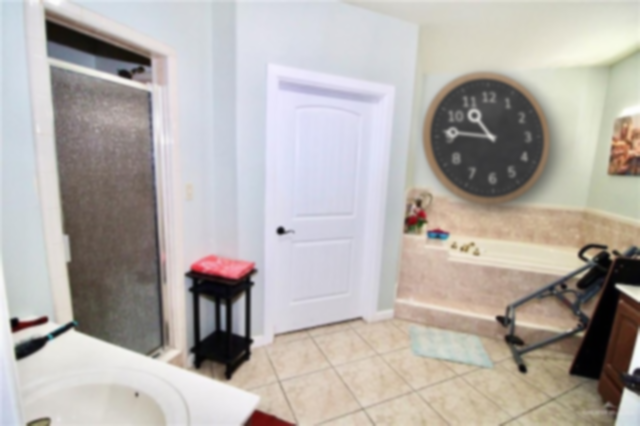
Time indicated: 10:46
